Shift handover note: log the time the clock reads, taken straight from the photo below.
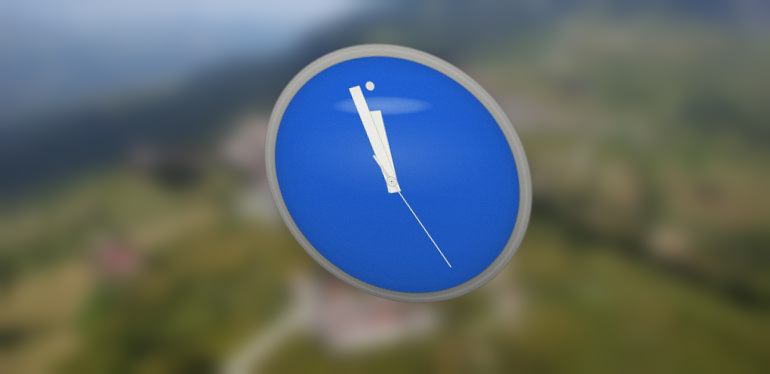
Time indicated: 11:58:26
